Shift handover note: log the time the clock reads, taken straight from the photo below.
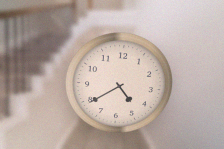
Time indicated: 4:39
